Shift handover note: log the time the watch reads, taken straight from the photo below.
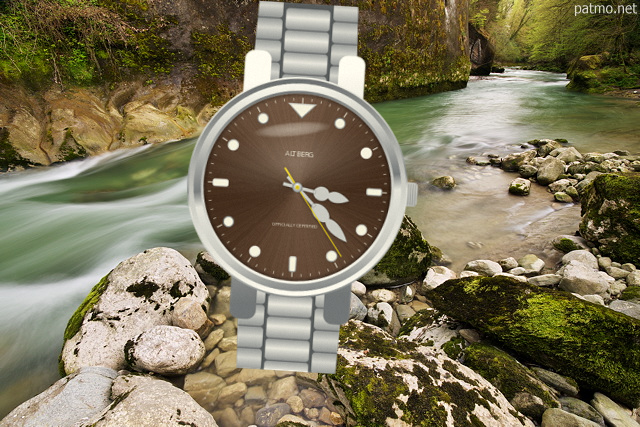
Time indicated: 3:22:24
